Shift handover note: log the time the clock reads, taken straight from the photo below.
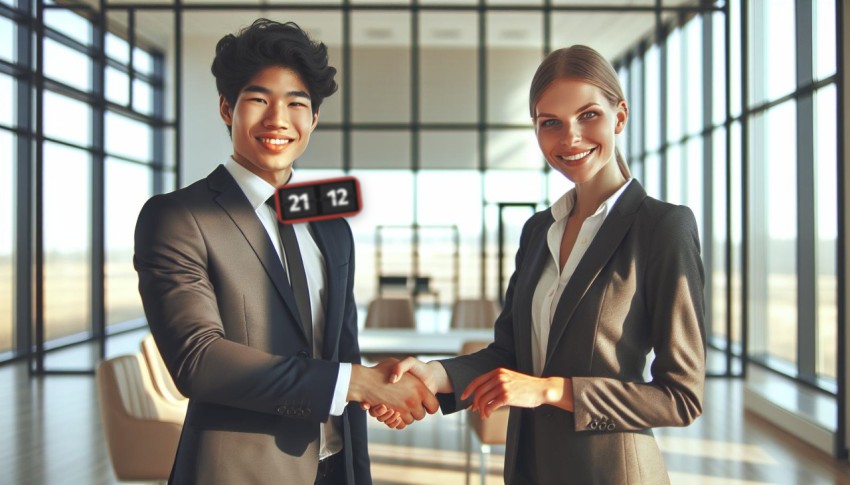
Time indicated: 21:12
